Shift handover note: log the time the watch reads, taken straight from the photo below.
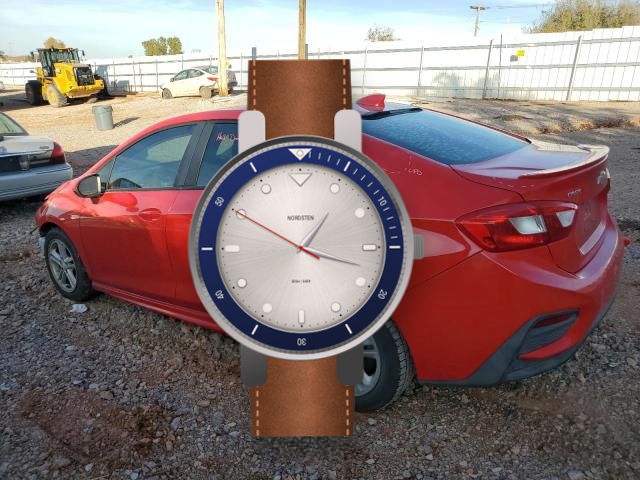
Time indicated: 1:17:50
